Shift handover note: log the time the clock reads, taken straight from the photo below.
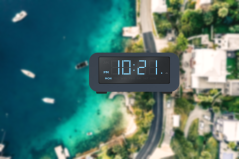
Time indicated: 10:21
